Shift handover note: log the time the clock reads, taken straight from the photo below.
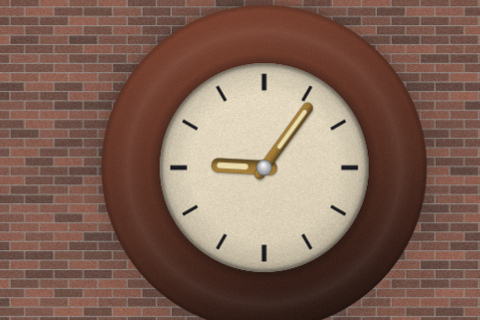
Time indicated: 9:06
